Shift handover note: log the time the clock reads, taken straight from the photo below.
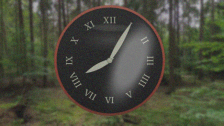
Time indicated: 8:05
